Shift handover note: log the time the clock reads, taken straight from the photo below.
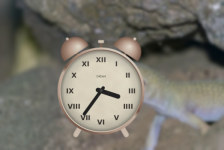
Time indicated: 3:36
